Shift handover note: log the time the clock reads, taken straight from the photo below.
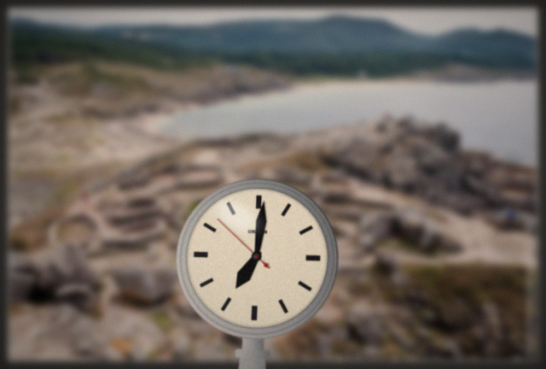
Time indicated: 7:00:52
